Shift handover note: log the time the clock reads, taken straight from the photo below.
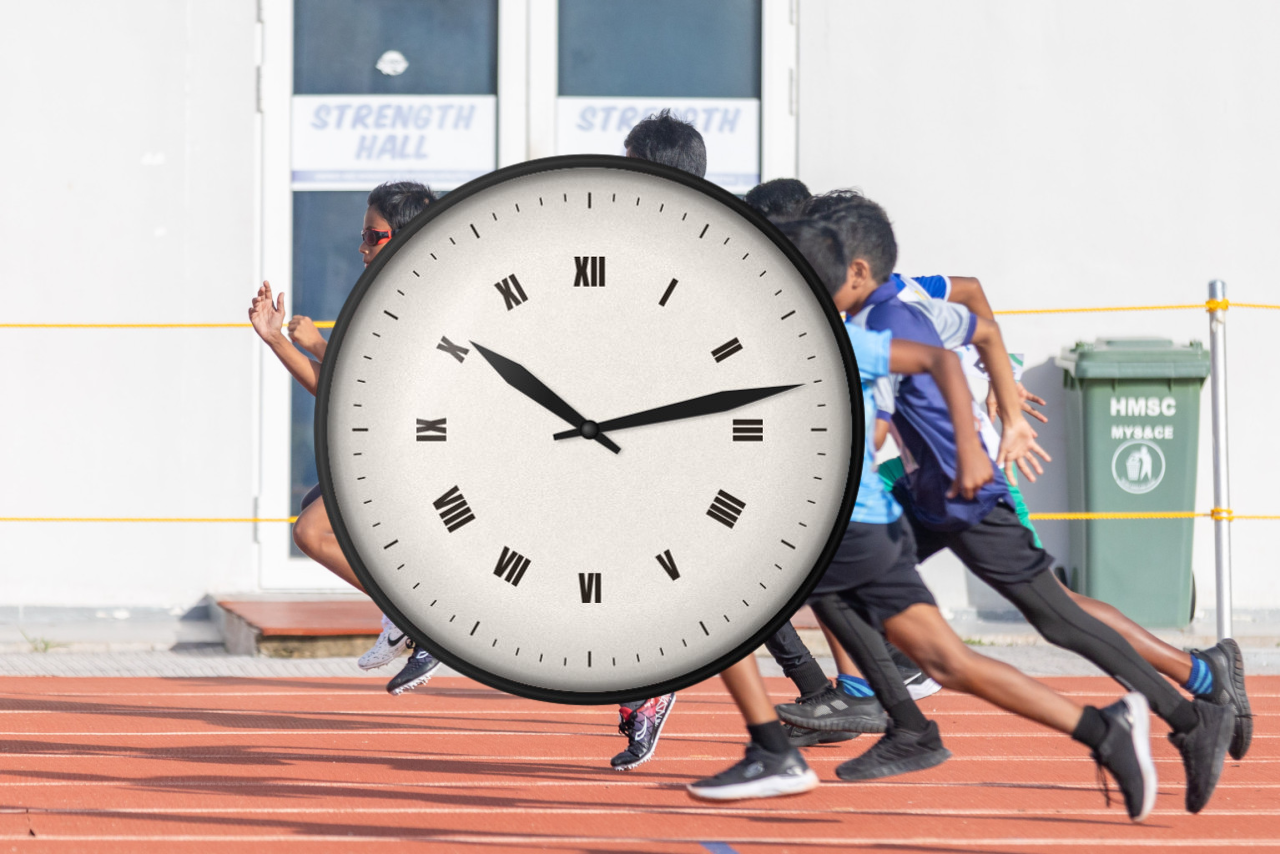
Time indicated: 10:13
